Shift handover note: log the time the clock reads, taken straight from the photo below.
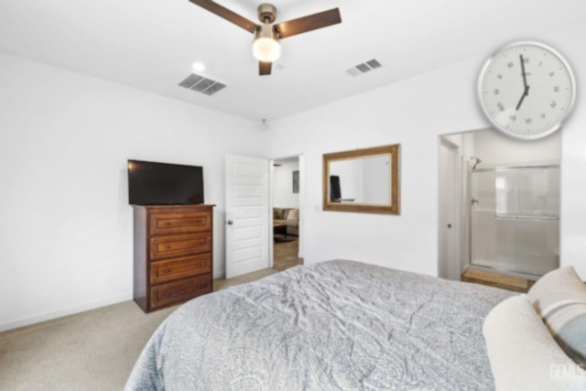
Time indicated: 6:59
